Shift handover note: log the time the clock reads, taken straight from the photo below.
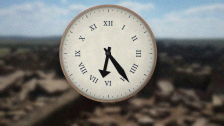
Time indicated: 6:24
